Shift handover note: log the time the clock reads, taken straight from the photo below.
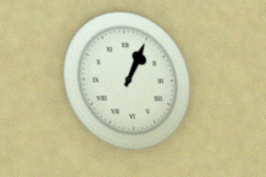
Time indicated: 1:05
